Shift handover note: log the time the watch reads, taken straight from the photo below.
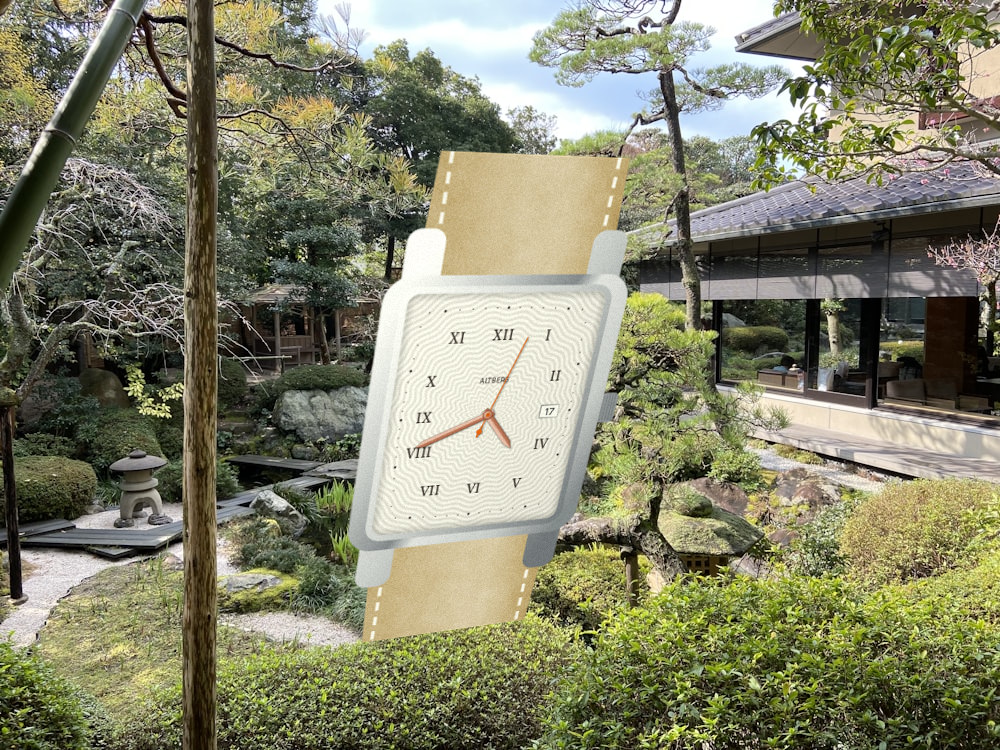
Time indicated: 4:41:03
